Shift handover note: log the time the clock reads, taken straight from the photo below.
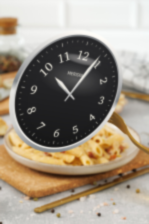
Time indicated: 10:04
